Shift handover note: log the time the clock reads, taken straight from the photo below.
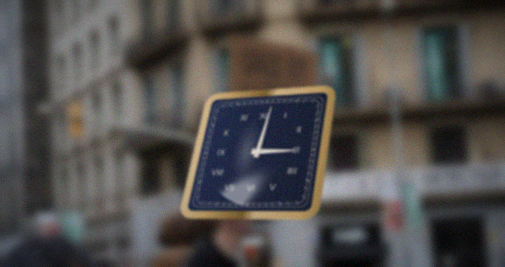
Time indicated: 3:01
